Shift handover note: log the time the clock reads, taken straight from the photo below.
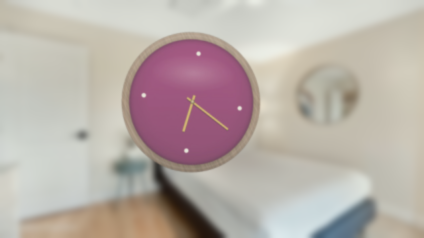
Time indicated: 6:20
